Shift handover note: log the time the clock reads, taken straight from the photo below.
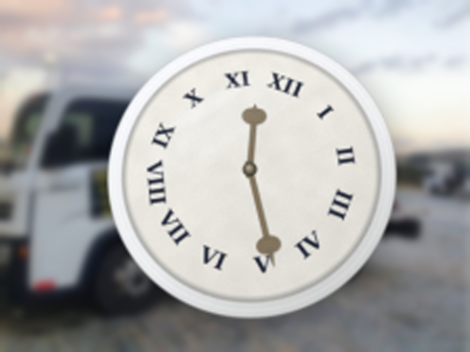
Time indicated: 11:24
